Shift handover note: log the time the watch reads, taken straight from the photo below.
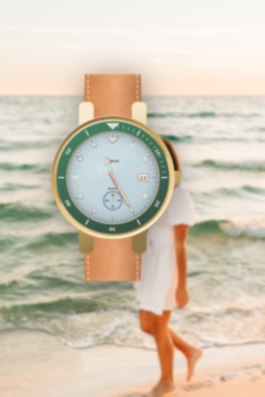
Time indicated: 11:25
